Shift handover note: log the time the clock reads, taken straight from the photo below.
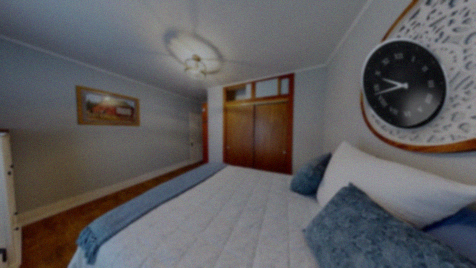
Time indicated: 9:43
